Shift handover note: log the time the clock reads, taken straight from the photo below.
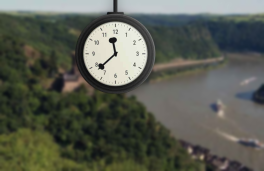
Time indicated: 11:38
